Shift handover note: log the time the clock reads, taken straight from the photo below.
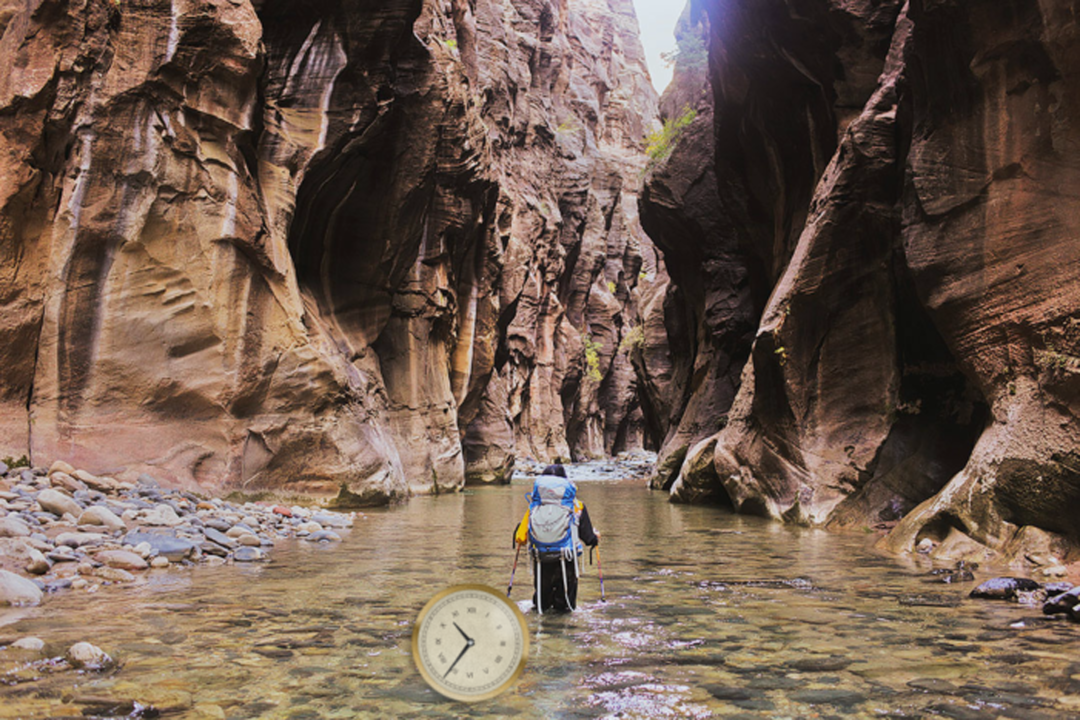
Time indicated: 10:36
